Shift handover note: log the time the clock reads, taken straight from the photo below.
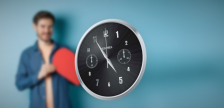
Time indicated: 4:55
